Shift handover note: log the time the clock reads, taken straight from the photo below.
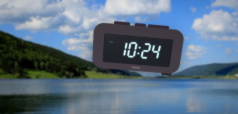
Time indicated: 10:24
